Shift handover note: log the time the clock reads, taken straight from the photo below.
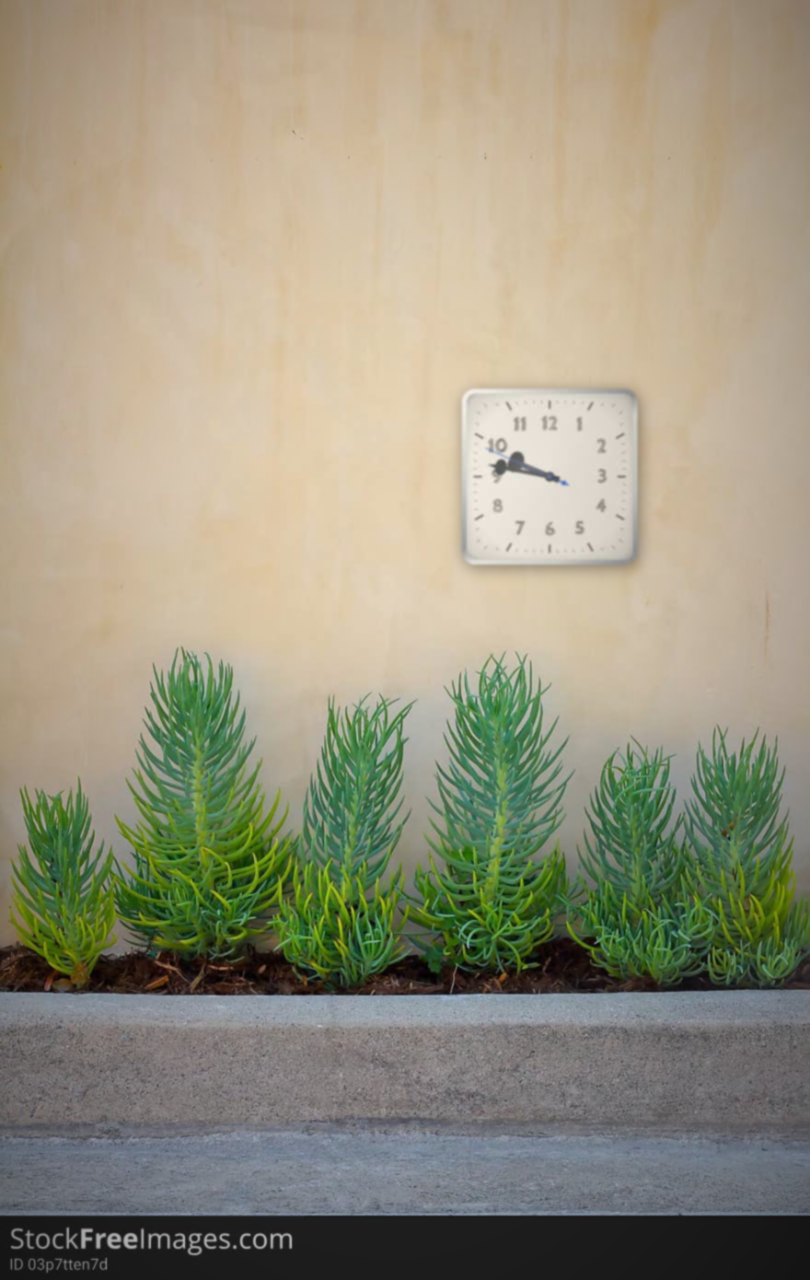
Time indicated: 9:46:49
